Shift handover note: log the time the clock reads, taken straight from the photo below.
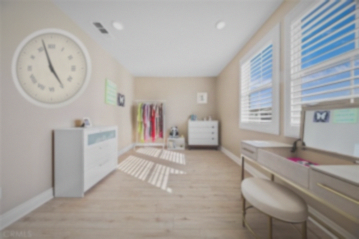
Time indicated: 4:57
